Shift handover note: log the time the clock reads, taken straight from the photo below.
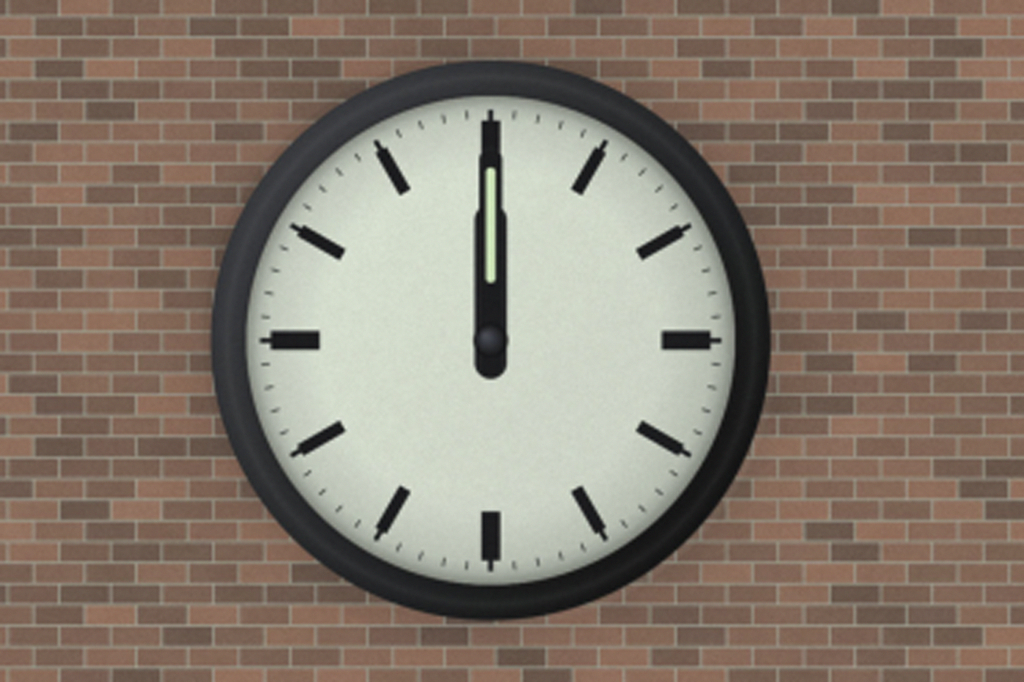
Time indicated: 12:00
